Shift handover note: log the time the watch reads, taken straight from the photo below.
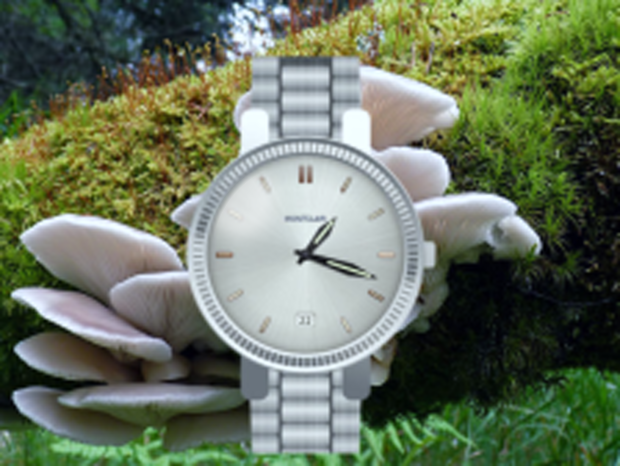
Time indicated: 1:18
